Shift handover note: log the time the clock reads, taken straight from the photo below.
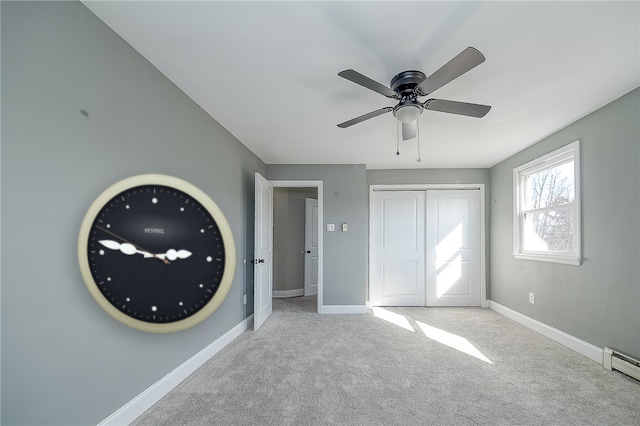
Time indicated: 2:46:49
